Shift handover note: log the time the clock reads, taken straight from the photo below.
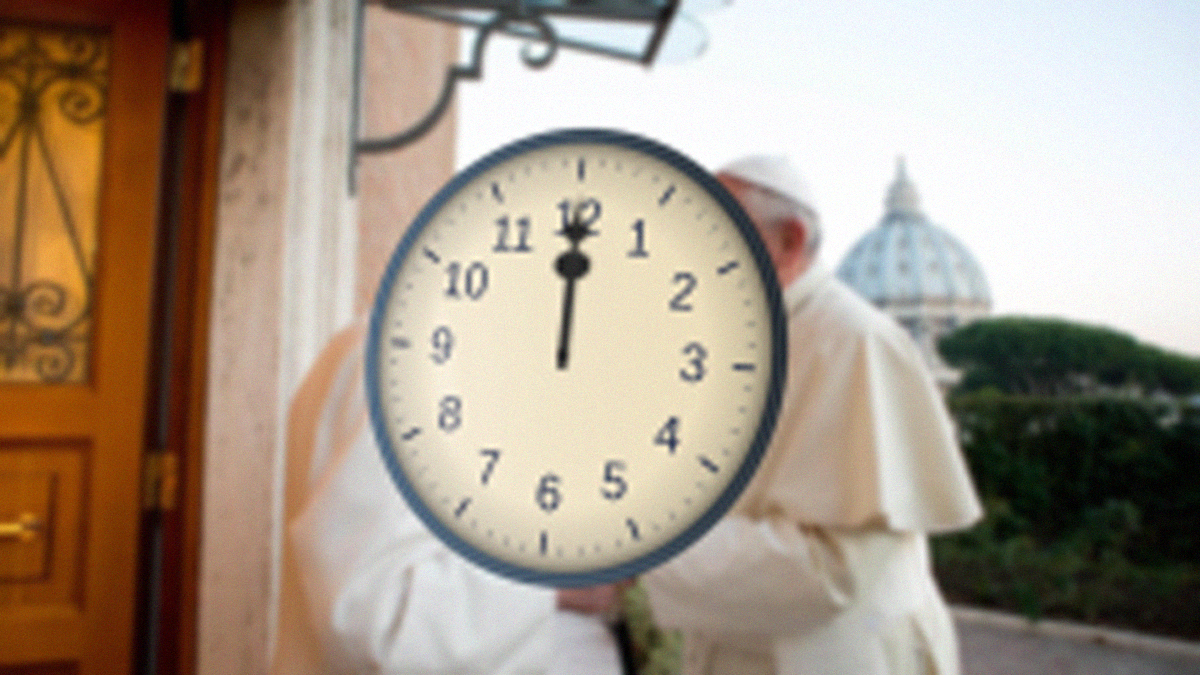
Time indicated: 12:00
